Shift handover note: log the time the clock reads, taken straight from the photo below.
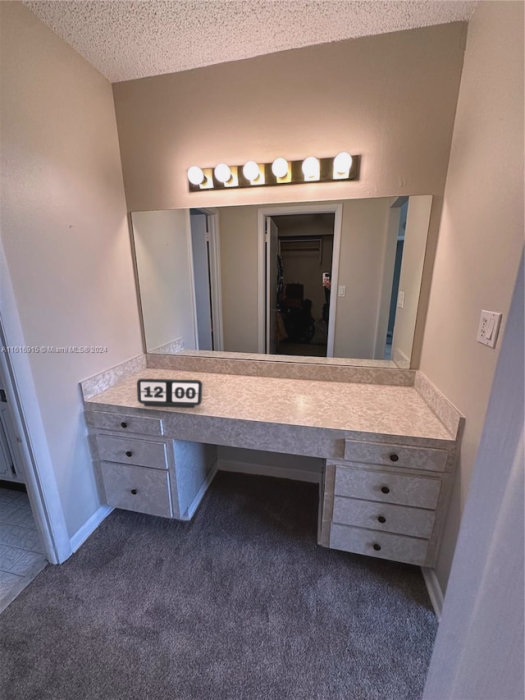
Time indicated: 12:00
